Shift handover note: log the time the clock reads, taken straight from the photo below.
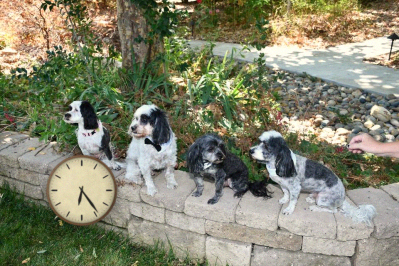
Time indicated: 6:24
